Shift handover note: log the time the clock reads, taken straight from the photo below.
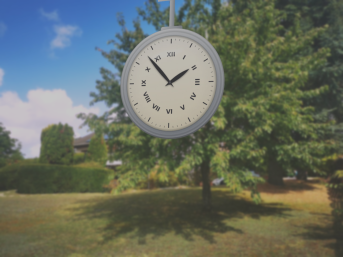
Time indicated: 1:53
